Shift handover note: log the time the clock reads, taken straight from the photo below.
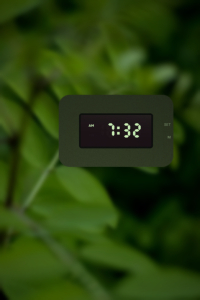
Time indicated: 7:32
